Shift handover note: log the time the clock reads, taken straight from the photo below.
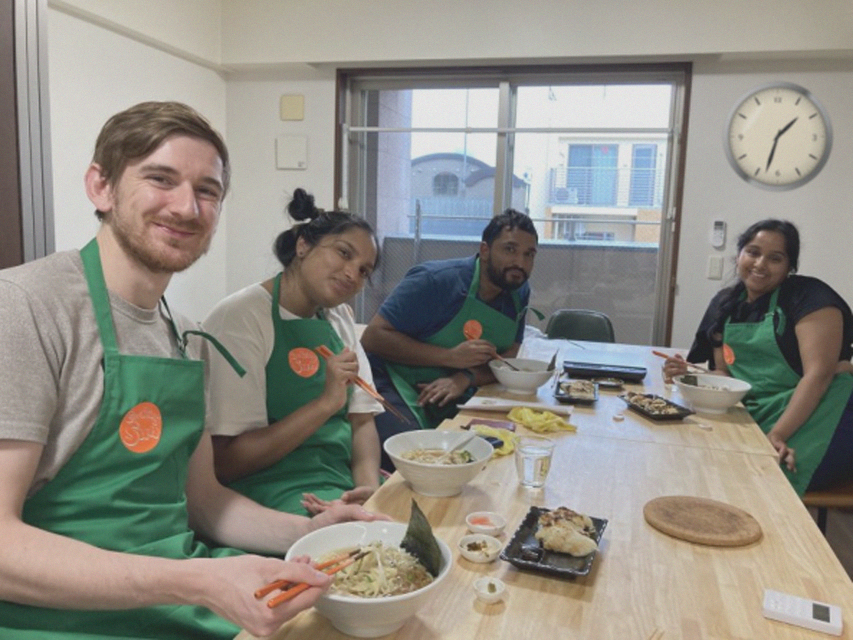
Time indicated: 1:33
